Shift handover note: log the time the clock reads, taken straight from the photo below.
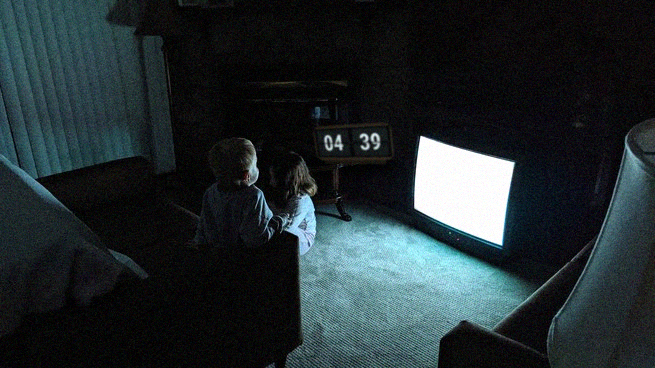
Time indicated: 4:39
